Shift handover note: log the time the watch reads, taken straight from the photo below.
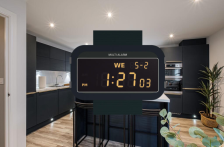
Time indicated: 1:27:03
